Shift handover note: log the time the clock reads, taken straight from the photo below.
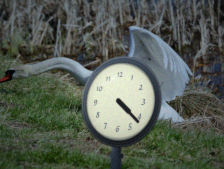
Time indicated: 4:22
